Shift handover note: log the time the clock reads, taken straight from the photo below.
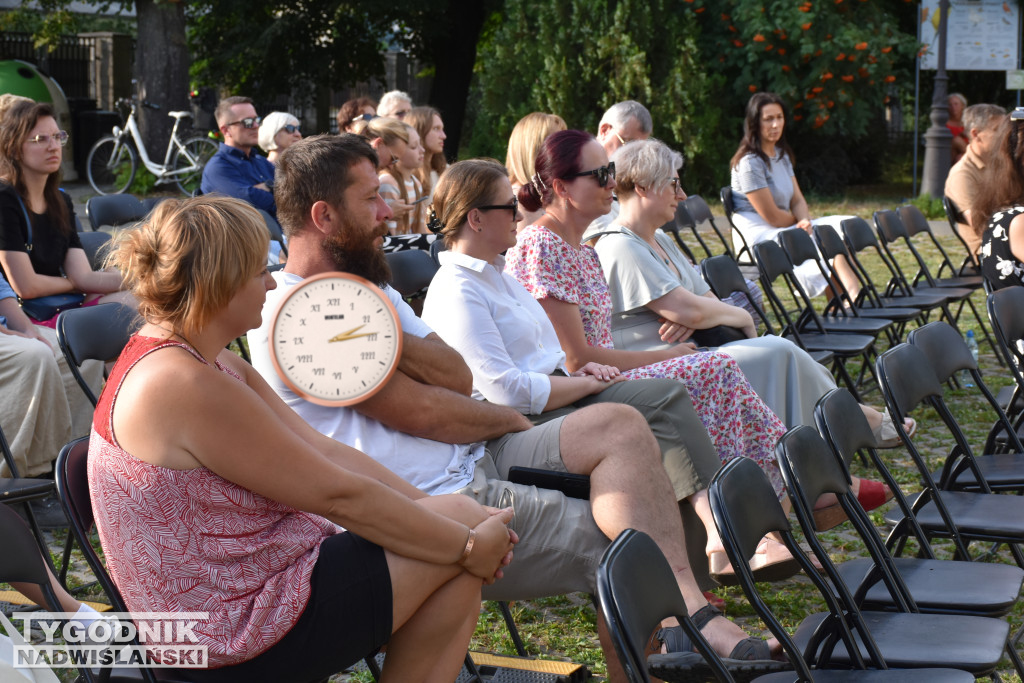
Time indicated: 2:14
